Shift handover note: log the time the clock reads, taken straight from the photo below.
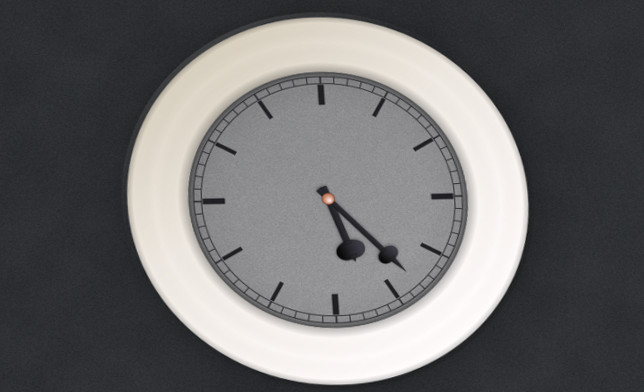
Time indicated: 5:23
